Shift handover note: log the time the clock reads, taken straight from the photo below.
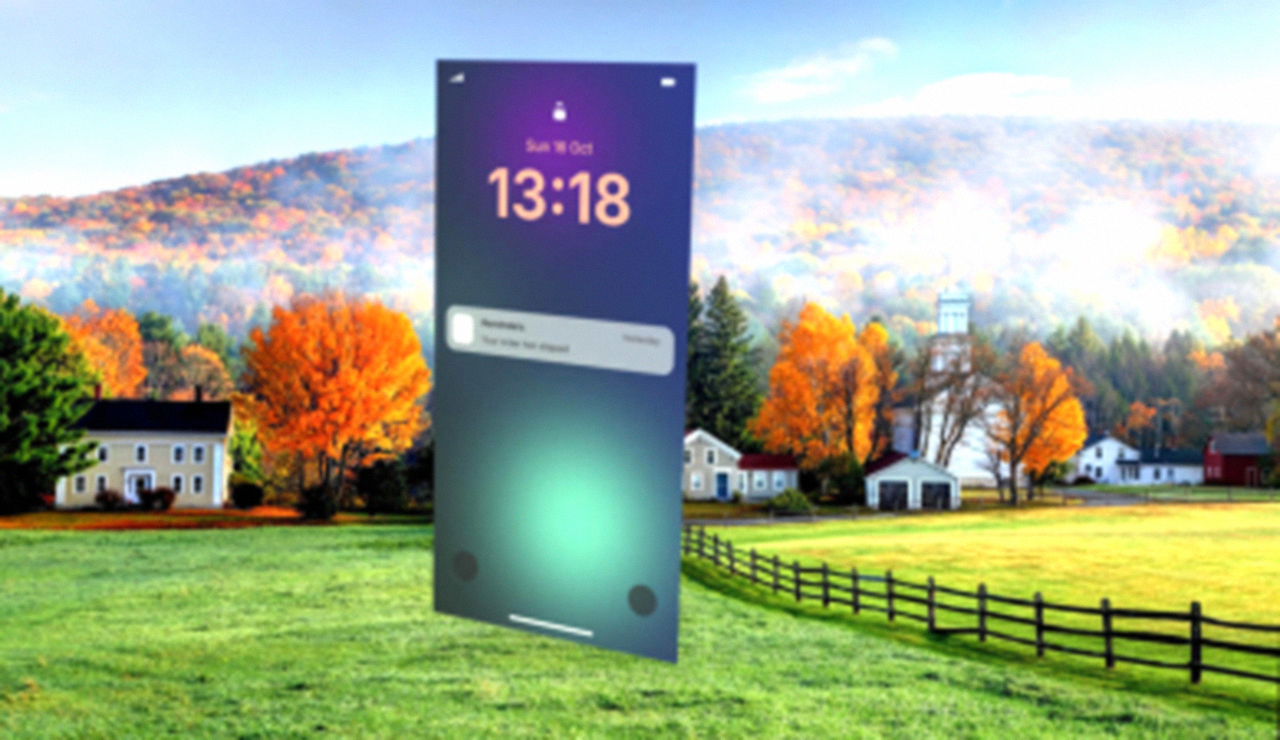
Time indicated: 13:18
